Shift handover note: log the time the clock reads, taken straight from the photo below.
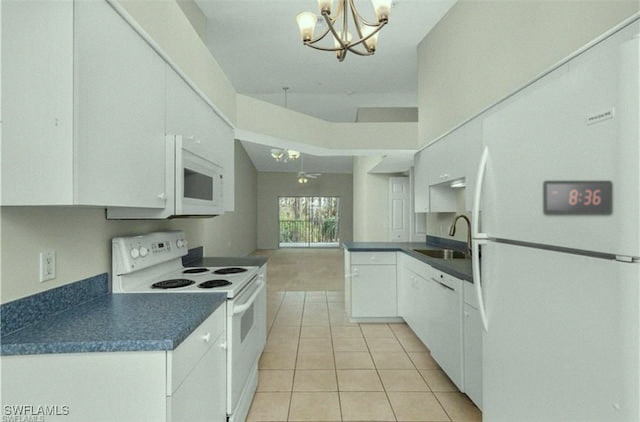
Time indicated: 8:36
